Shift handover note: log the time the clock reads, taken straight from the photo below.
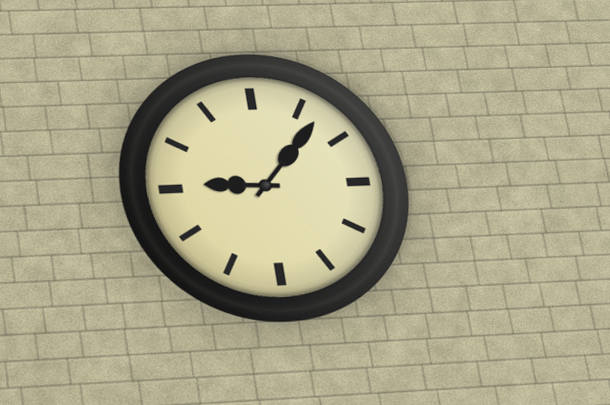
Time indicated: 9:07
